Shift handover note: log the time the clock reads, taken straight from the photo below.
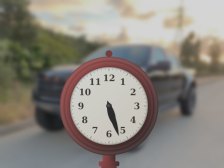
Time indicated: 5:27
